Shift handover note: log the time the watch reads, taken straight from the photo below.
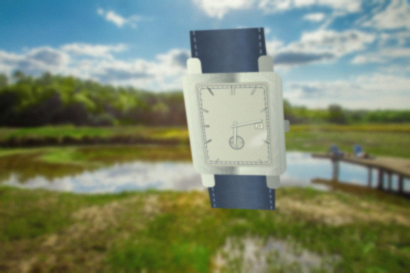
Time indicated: 6:13
